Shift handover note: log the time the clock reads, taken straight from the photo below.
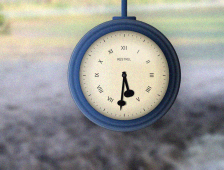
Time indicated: 5:31
